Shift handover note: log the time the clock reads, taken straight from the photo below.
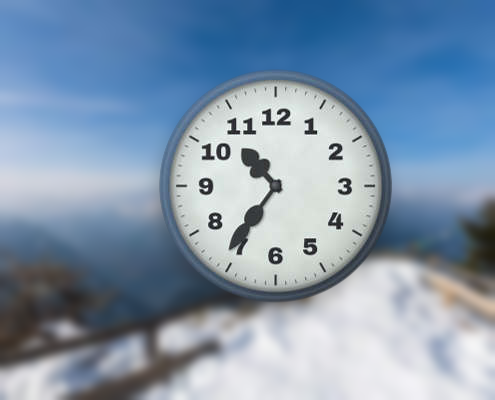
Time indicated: 10:36
